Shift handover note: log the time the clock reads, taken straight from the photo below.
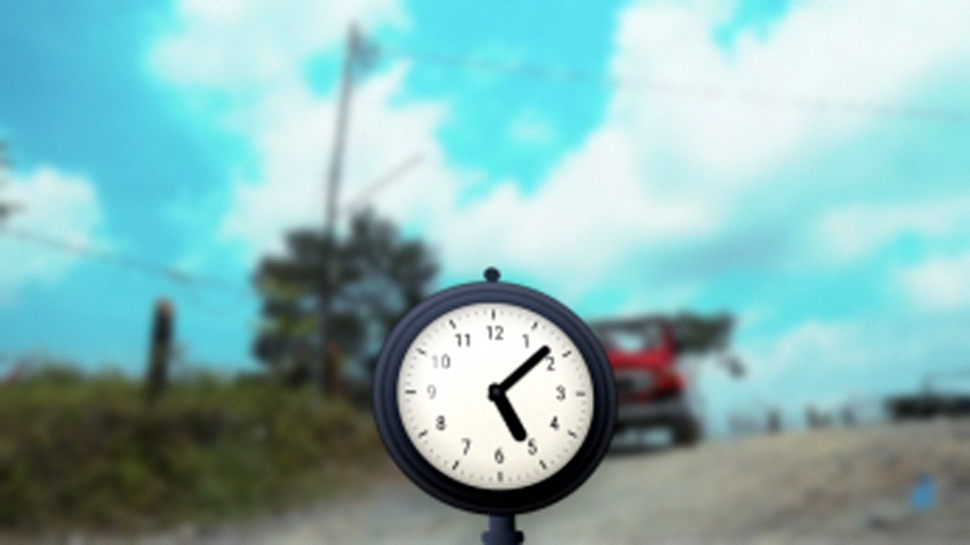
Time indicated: 5:08
